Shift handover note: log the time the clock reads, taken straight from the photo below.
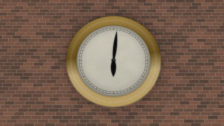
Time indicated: 6:01
